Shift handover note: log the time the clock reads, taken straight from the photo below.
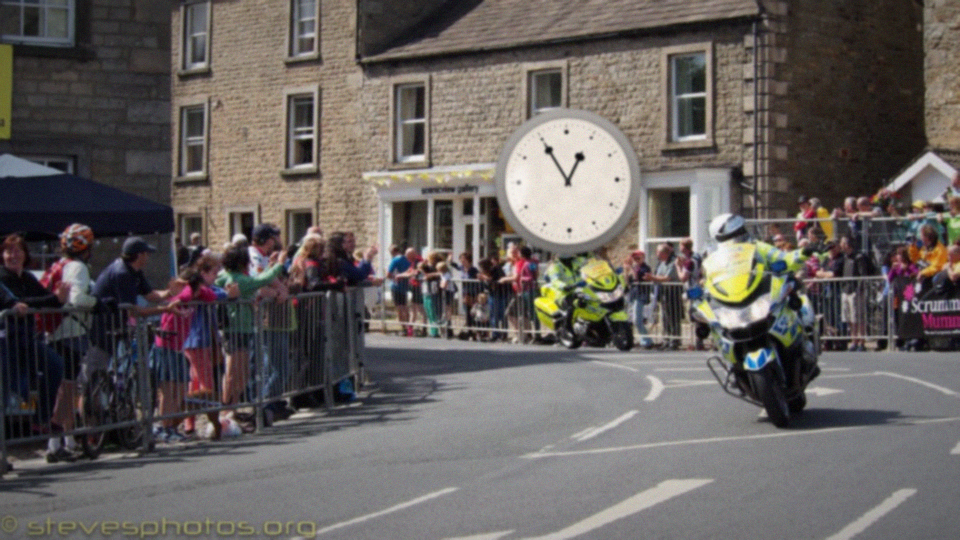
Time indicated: 12:55
